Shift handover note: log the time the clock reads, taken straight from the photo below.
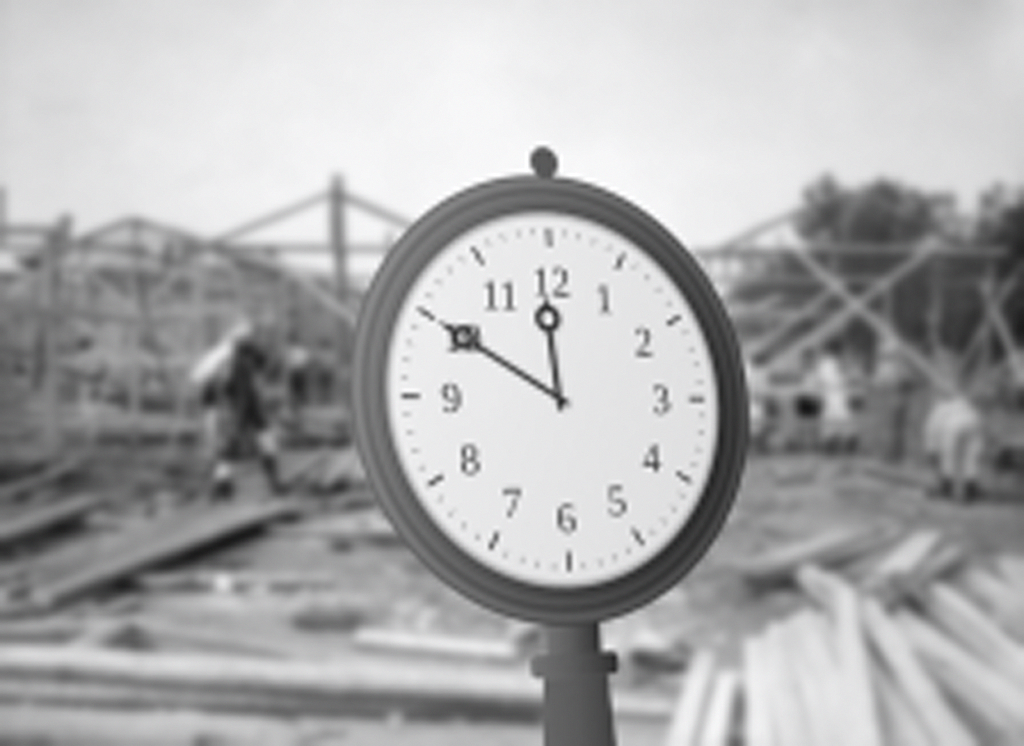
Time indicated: 11:50
